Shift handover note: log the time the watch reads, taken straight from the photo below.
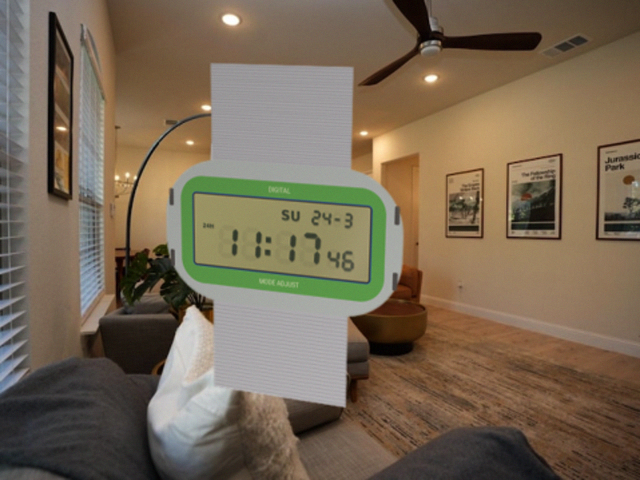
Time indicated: 11:17:46
